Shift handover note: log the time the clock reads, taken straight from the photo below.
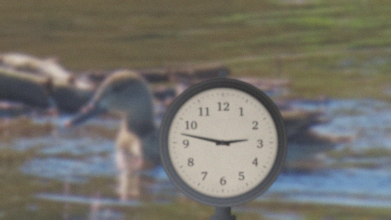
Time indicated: 2:47
